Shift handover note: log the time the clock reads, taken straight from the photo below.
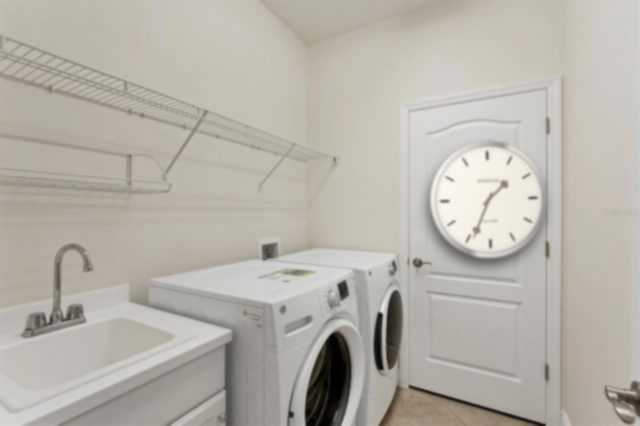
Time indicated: 1:34
